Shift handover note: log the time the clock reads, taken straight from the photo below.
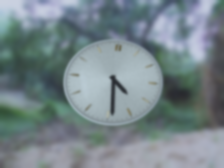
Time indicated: 4:29
